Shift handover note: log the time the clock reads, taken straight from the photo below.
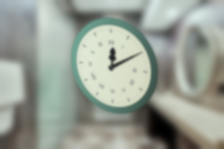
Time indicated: 12:10
